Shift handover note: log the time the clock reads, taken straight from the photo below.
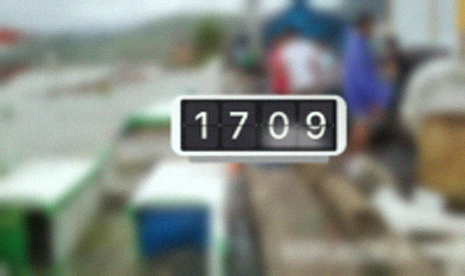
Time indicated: 17:09
